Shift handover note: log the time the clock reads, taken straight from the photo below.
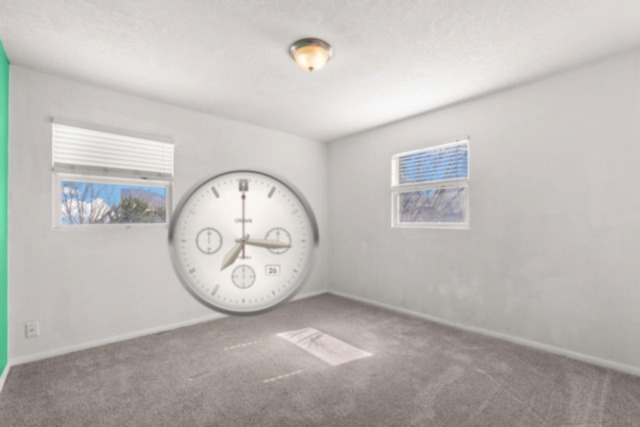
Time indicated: 7:16
